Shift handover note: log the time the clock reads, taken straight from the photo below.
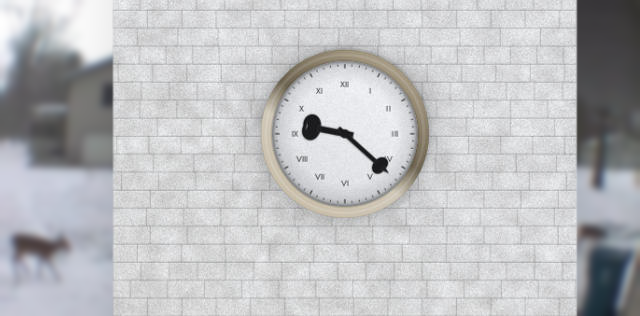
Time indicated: 9:22
